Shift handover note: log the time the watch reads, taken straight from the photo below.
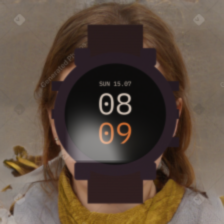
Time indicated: 8:09
